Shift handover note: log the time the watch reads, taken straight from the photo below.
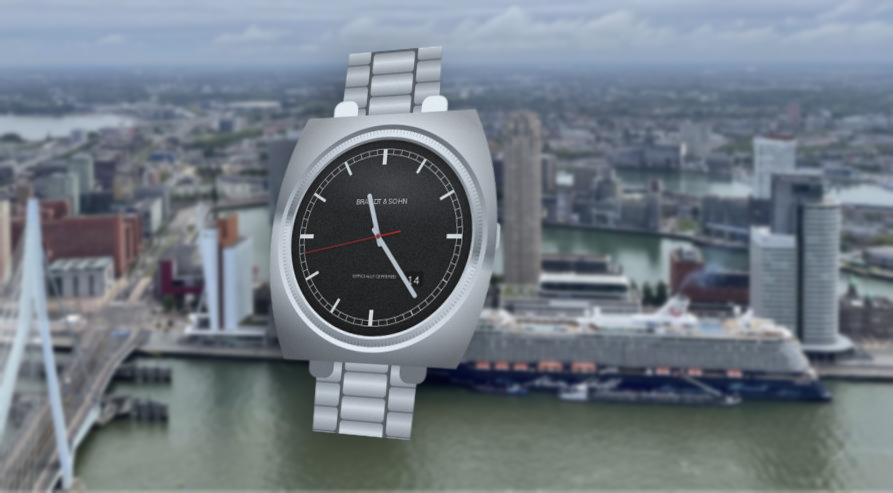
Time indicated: 11:23:43
